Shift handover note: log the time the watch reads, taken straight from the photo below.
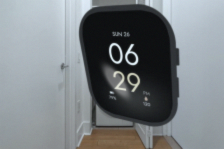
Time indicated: 6:29
